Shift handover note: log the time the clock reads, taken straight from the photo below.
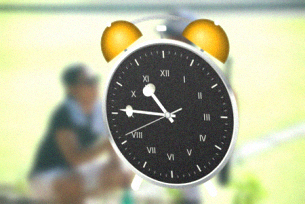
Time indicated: 10:45:41
